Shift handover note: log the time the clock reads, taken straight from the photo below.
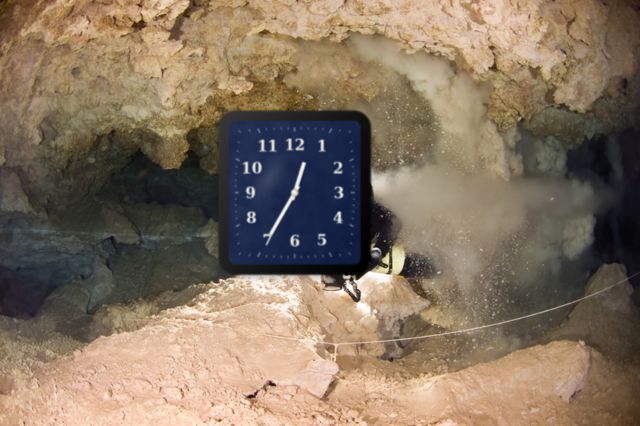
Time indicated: 12:35
